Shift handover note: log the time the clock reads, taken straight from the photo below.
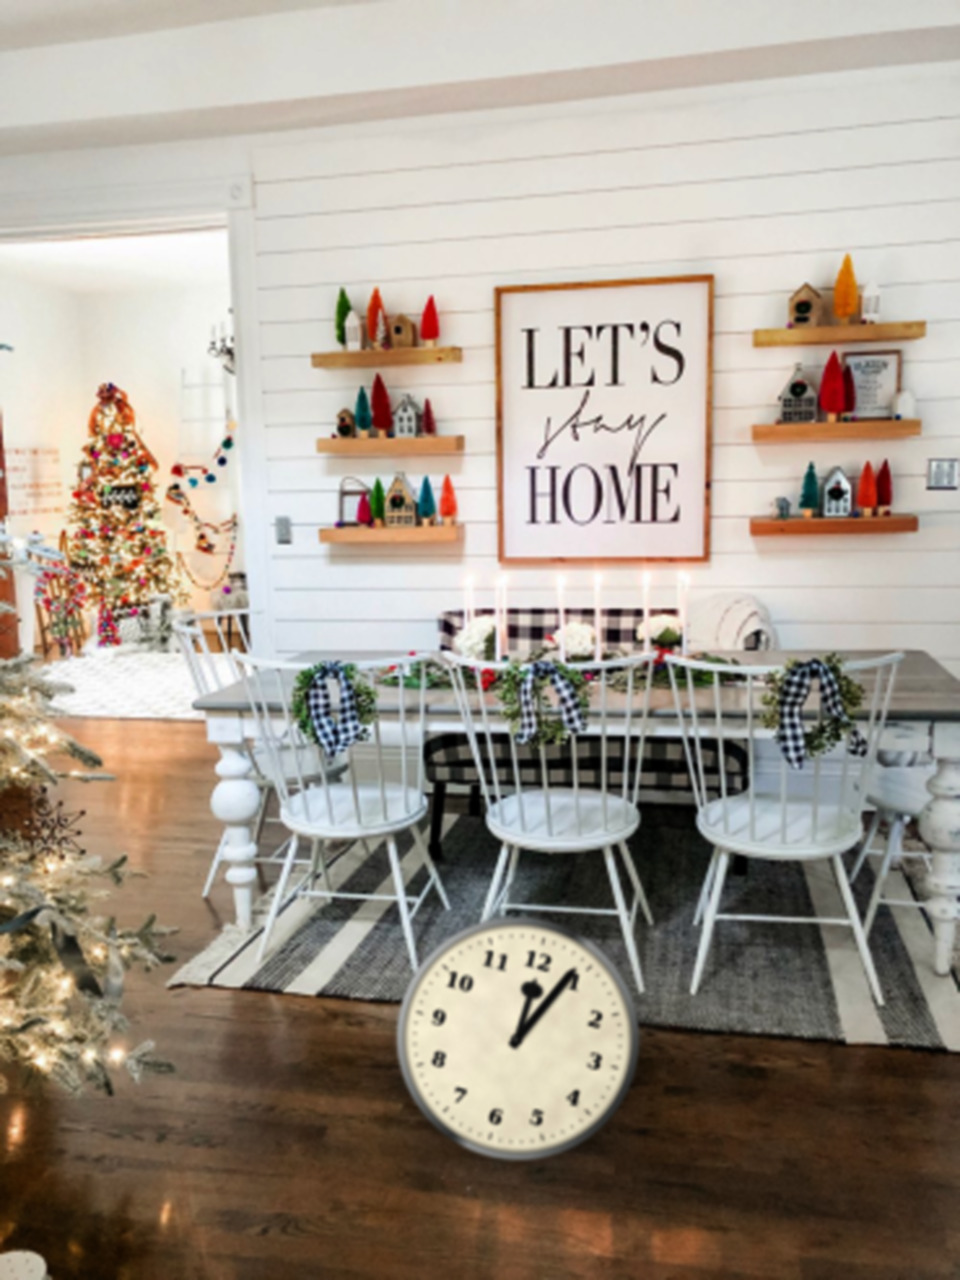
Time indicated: 12:04
